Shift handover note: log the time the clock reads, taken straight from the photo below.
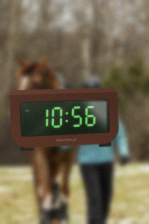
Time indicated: 10:56
